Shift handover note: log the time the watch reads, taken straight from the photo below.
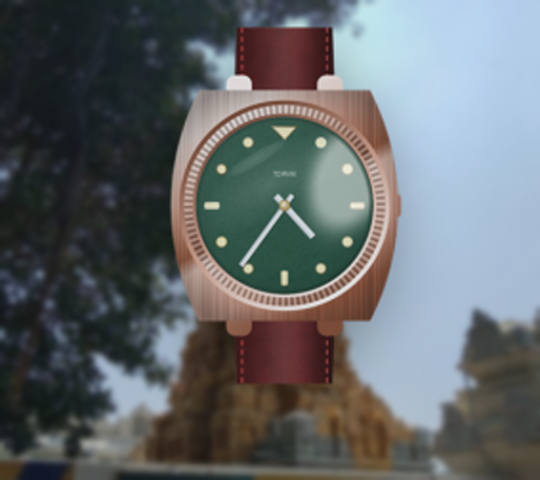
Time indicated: 4:36
